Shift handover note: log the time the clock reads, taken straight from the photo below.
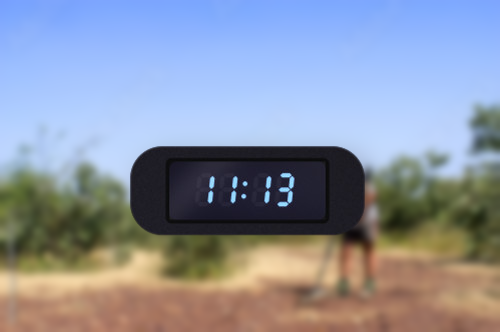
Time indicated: 11:13
